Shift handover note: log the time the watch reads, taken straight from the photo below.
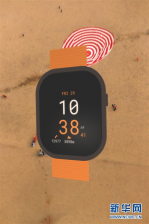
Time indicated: 10:38
